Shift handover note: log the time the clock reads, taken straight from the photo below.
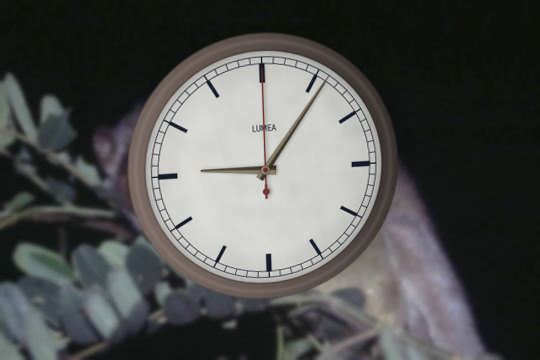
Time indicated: 9:06:00
